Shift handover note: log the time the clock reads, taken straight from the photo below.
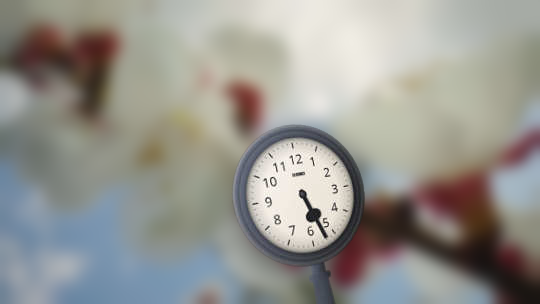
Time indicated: 5:27
